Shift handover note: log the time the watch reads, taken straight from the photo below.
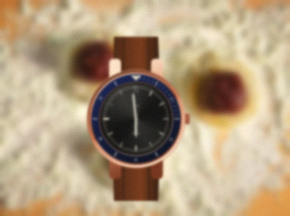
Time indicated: 5:59
